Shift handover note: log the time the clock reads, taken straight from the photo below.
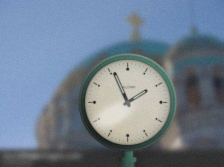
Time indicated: 1:56
